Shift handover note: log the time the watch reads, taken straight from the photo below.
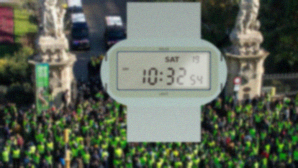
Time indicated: 10:32:54
